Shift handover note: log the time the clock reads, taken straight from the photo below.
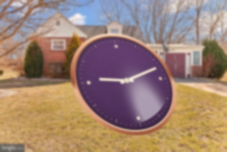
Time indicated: 9:12
